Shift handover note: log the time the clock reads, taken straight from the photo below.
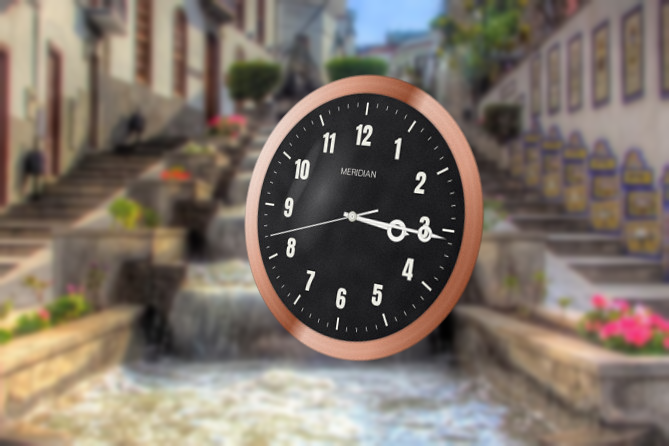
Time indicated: 3:15:42
